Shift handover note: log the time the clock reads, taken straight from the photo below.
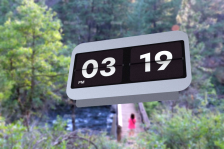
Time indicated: 3:19
